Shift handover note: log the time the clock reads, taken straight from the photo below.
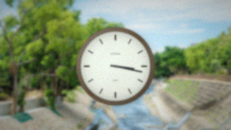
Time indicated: 3:17
